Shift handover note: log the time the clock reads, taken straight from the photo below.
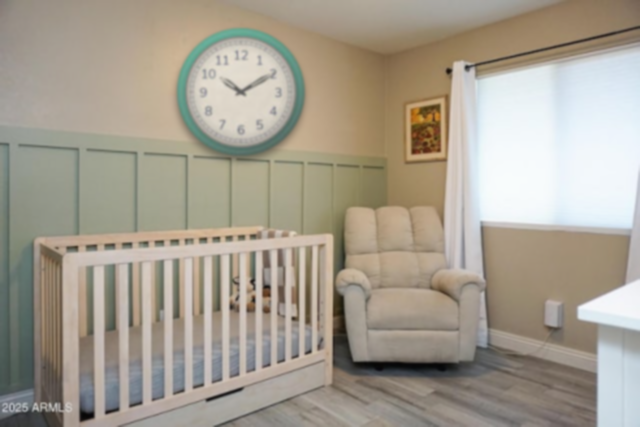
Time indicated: 10:10
